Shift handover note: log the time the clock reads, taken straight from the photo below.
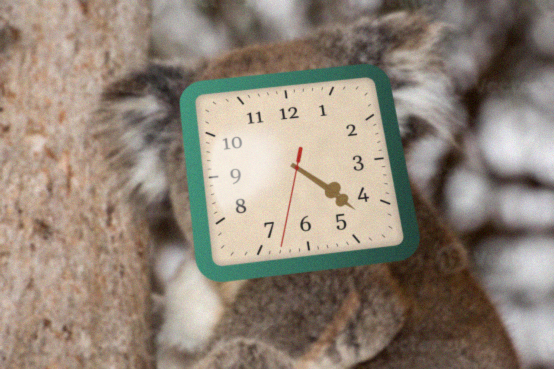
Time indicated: 4:22:33
